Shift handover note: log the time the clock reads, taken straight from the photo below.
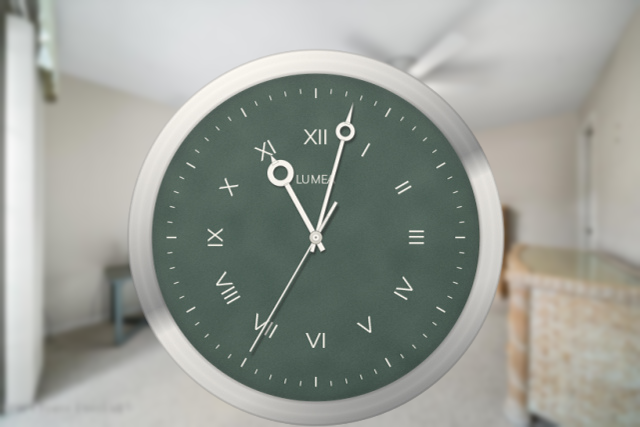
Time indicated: 11:02:35
